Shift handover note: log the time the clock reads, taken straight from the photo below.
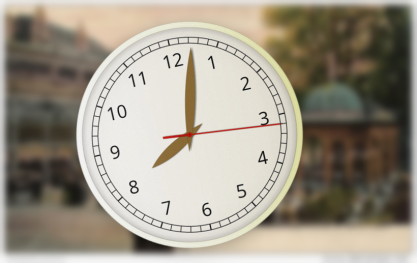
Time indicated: 8:02:16
